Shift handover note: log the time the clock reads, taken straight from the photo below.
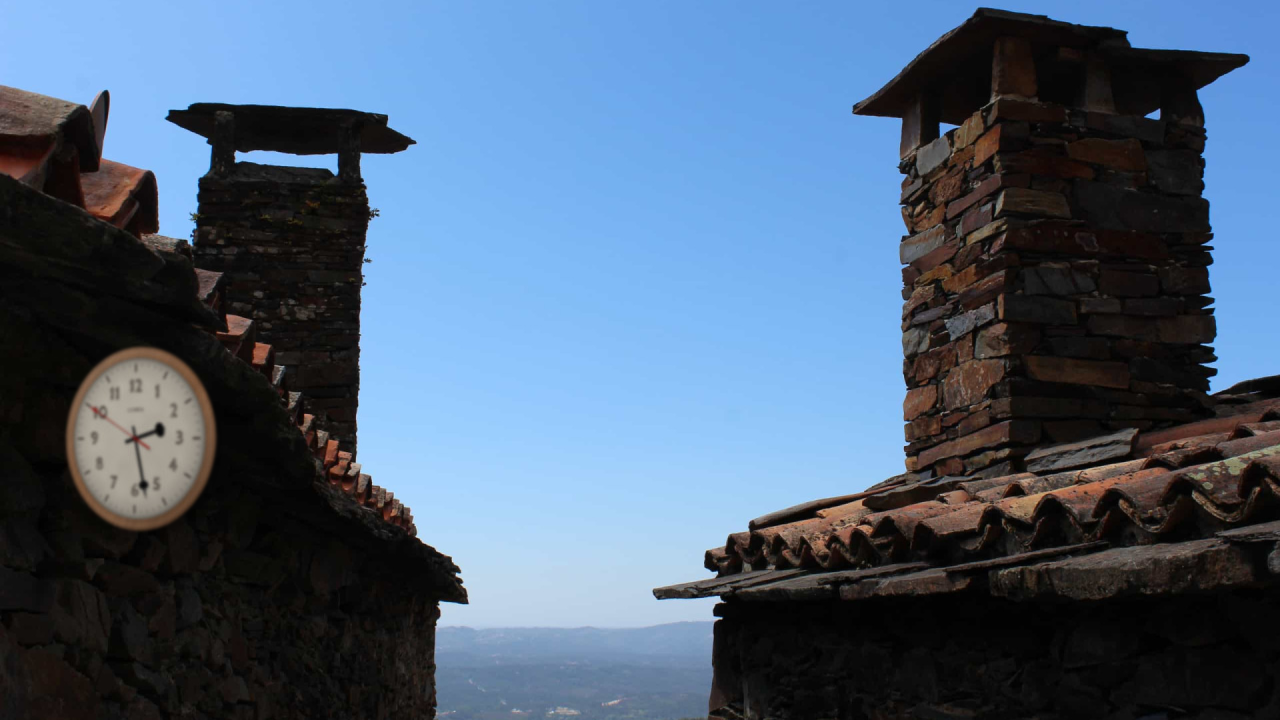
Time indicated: 2:27:50
